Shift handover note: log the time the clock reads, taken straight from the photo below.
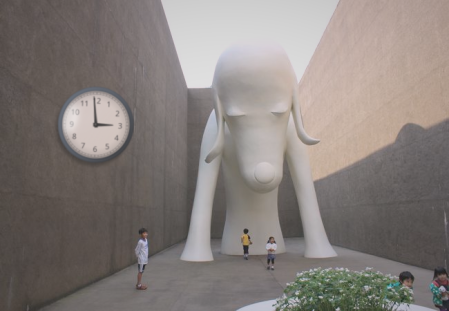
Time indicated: 2:59
